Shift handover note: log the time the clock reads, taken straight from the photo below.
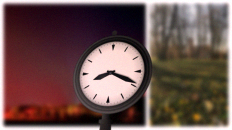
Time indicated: 8:19
